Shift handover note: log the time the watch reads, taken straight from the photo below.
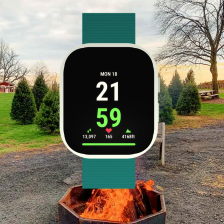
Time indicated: 21:59
